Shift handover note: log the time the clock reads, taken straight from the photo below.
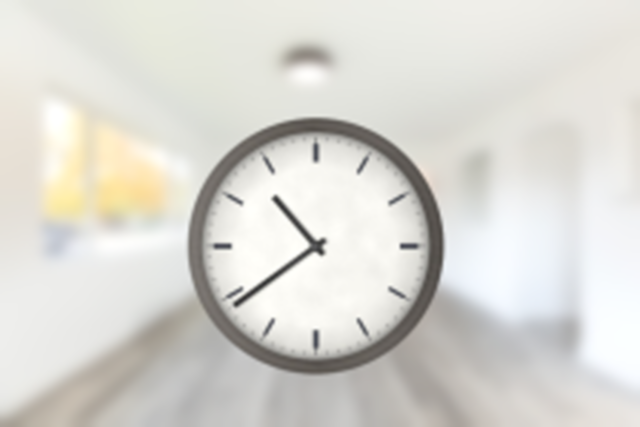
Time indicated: 10:39
